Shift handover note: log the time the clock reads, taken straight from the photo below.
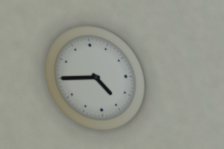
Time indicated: 4:45
